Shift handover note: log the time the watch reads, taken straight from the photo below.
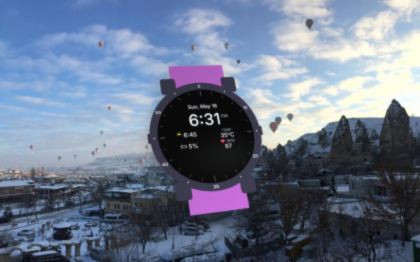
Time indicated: 6:31
